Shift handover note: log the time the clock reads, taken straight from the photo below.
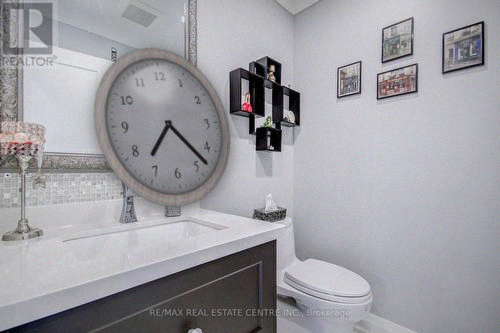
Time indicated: 7:23
